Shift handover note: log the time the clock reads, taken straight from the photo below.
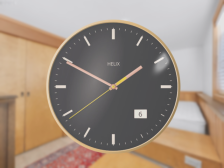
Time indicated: 1:49:39
